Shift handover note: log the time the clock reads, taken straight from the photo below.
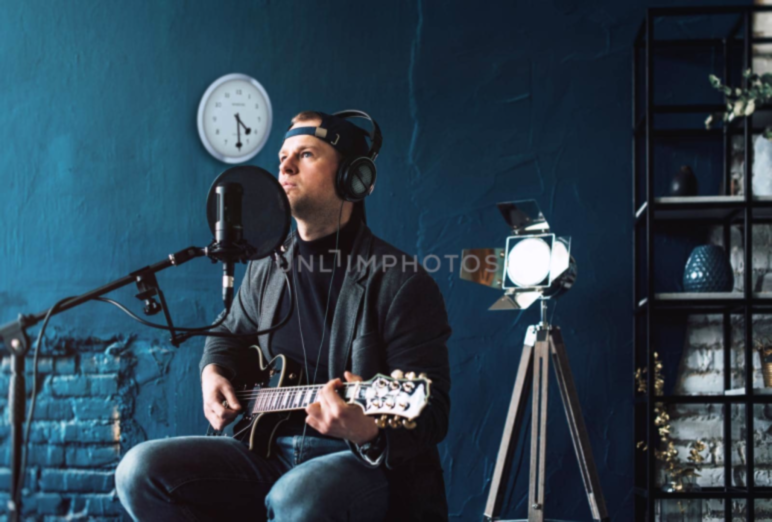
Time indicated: 4:29
